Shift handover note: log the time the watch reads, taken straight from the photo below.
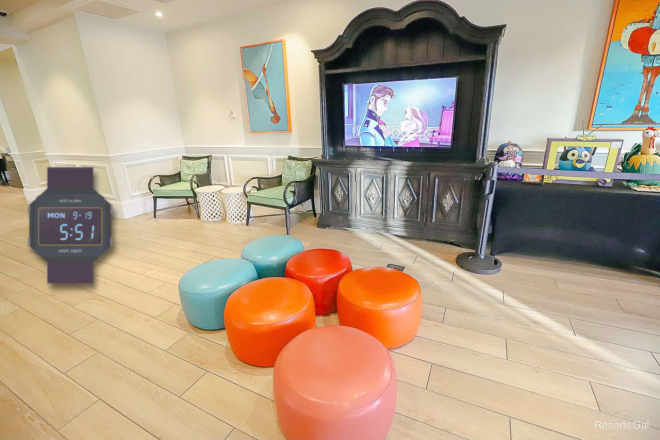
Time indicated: 5:51
